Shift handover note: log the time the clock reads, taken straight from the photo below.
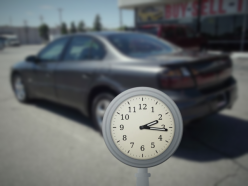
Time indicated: 2:16
